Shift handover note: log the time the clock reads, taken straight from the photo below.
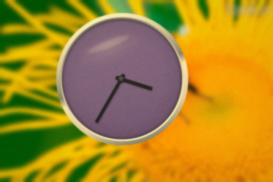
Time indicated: 3:35
